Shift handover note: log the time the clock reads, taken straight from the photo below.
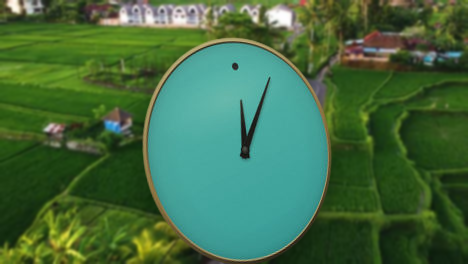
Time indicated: 12:05
